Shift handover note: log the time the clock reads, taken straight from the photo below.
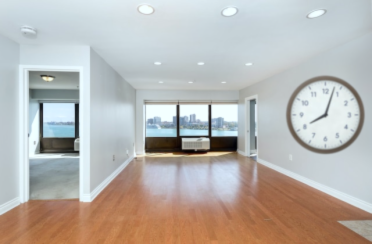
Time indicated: 8:03
